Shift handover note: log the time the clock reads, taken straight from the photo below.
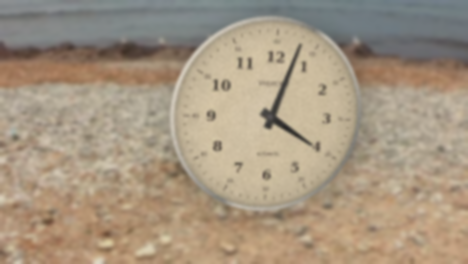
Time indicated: 4:03
